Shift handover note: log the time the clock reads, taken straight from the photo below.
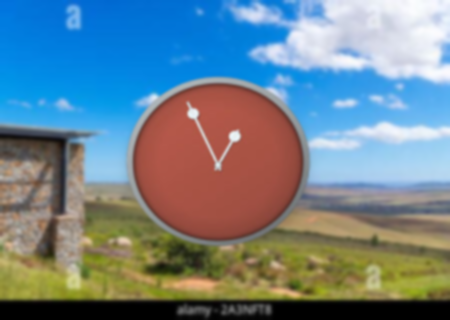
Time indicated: 12:56
